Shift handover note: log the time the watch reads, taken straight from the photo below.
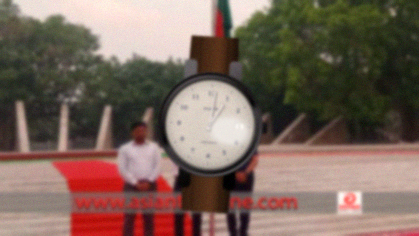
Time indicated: 1:01
